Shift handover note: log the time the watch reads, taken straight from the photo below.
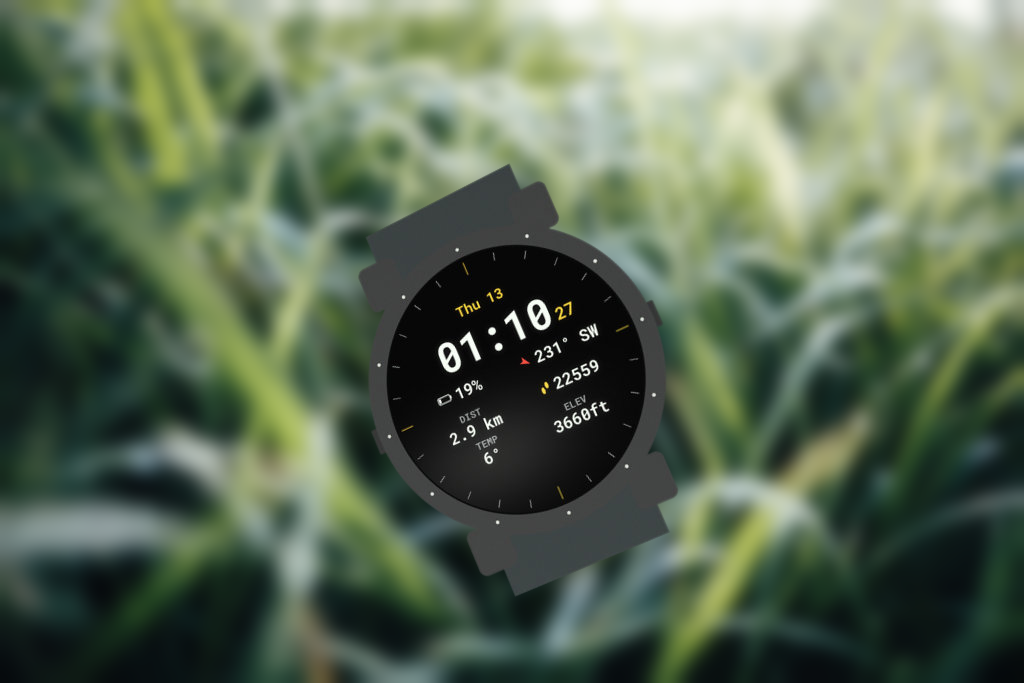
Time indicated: 1:10:27
